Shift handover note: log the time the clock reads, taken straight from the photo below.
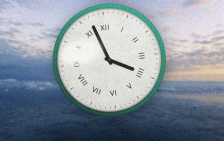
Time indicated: 3:57
